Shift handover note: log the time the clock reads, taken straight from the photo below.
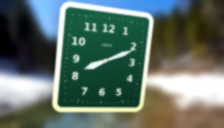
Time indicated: 8:11
